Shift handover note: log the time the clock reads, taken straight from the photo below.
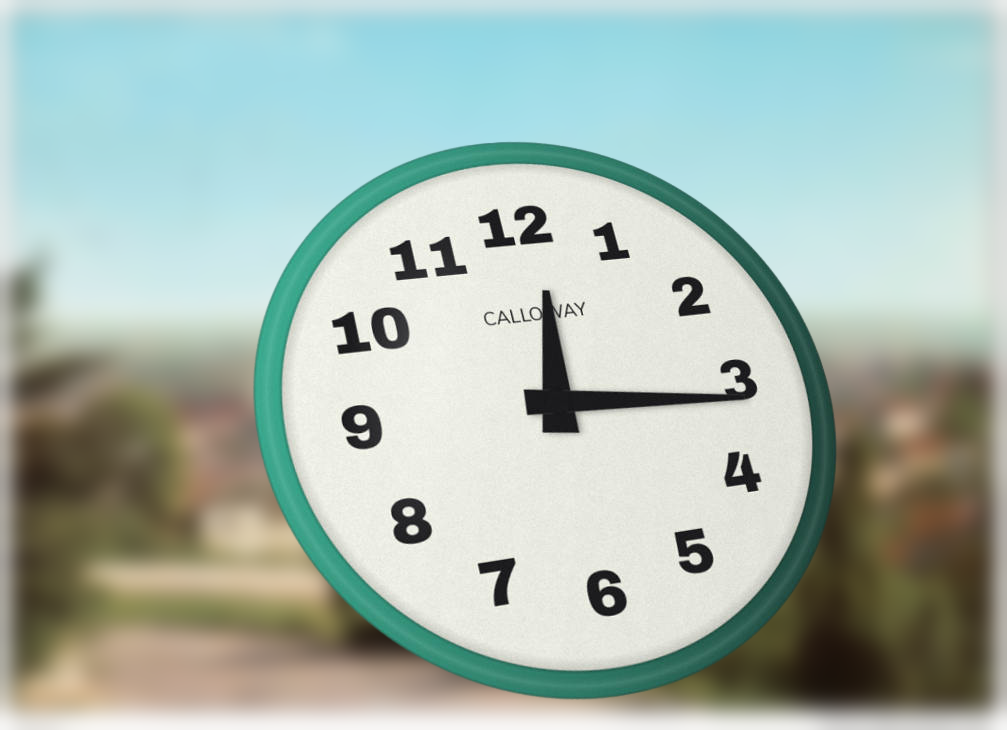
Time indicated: 12:16
